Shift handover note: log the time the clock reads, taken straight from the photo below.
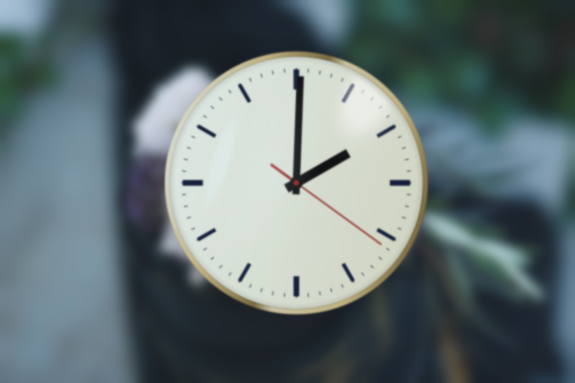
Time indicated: 2:00:21
